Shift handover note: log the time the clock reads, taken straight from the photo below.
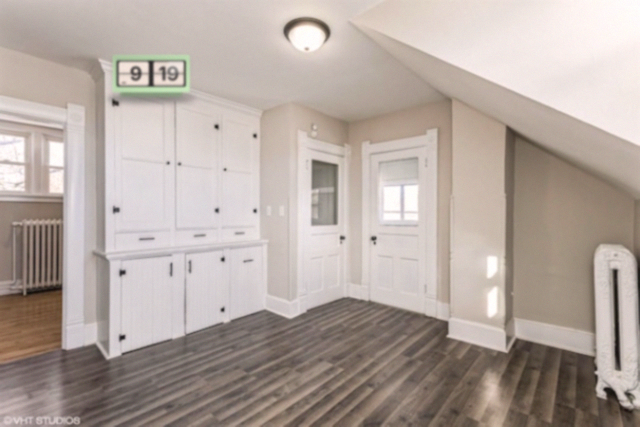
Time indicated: 9:19
